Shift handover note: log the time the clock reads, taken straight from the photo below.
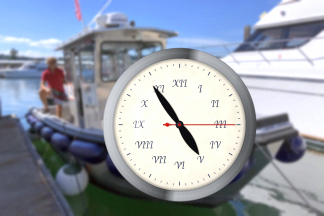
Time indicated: 4:54:15
